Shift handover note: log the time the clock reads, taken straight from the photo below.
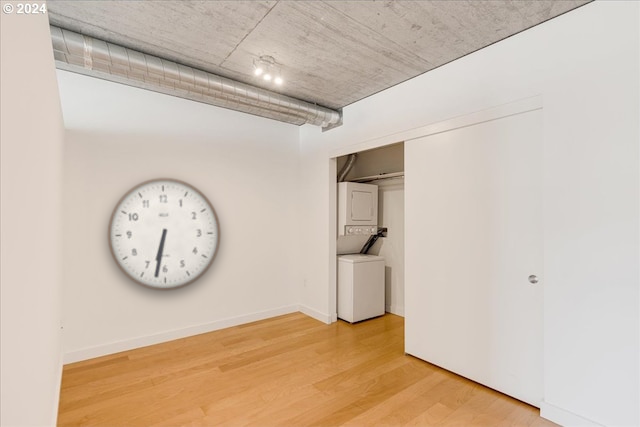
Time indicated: 6:32
